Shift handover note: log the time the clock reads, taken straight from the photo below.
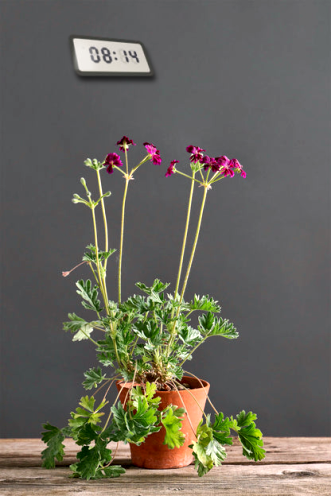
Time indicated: 8:14
